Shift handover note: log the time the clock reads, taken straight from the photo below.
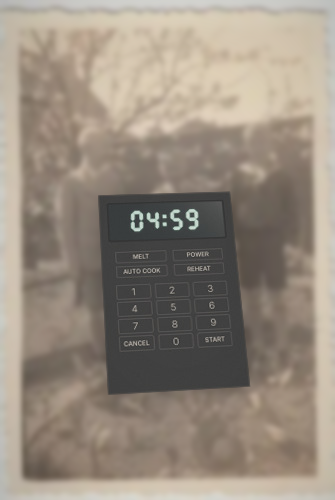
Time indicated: 4:59
